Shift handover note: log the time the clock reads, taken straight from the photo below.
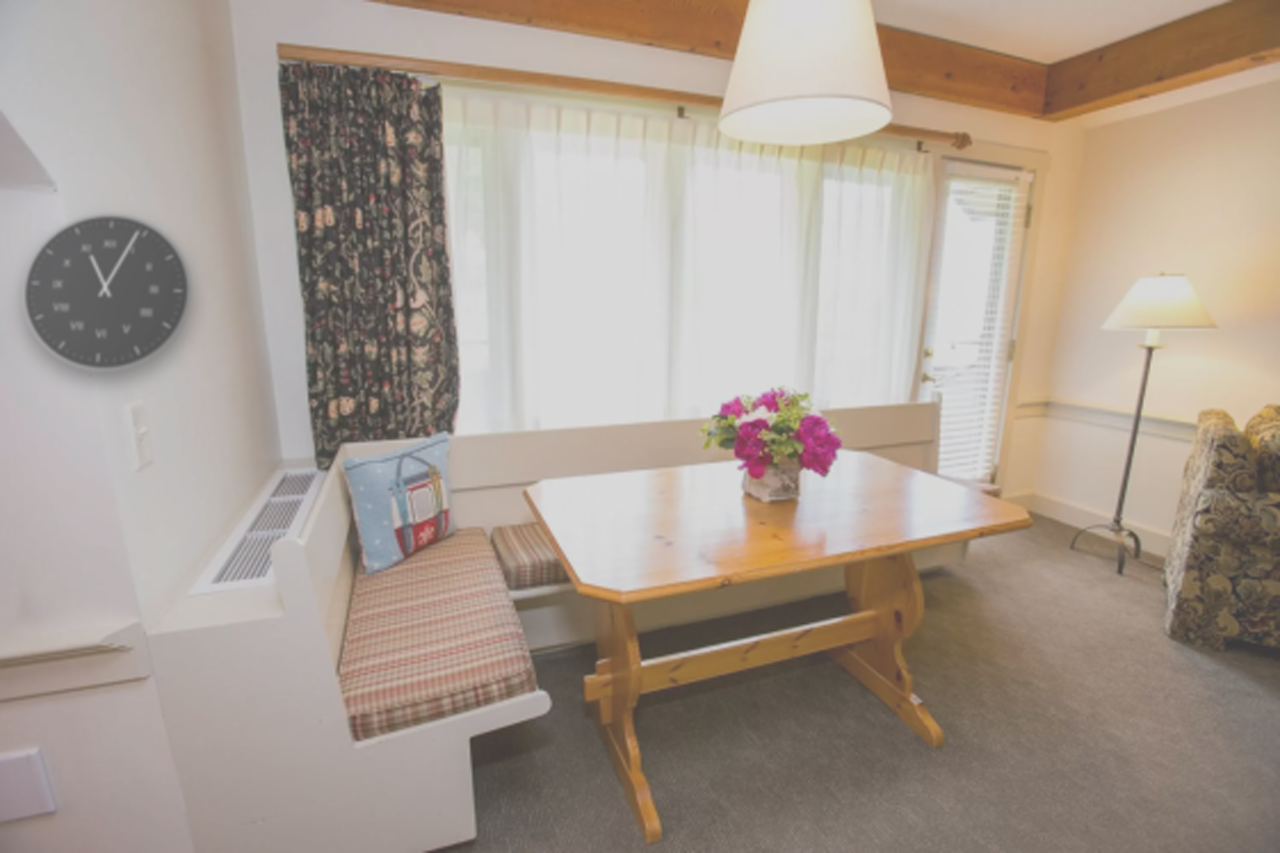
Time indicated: 11:04
